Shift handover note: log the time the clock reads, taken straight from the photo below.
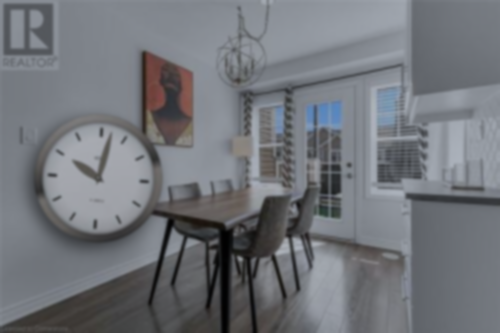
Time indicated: 10:02
